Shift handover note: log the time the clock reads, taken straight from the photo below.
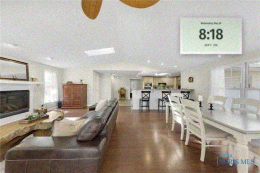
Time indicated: 8:18
